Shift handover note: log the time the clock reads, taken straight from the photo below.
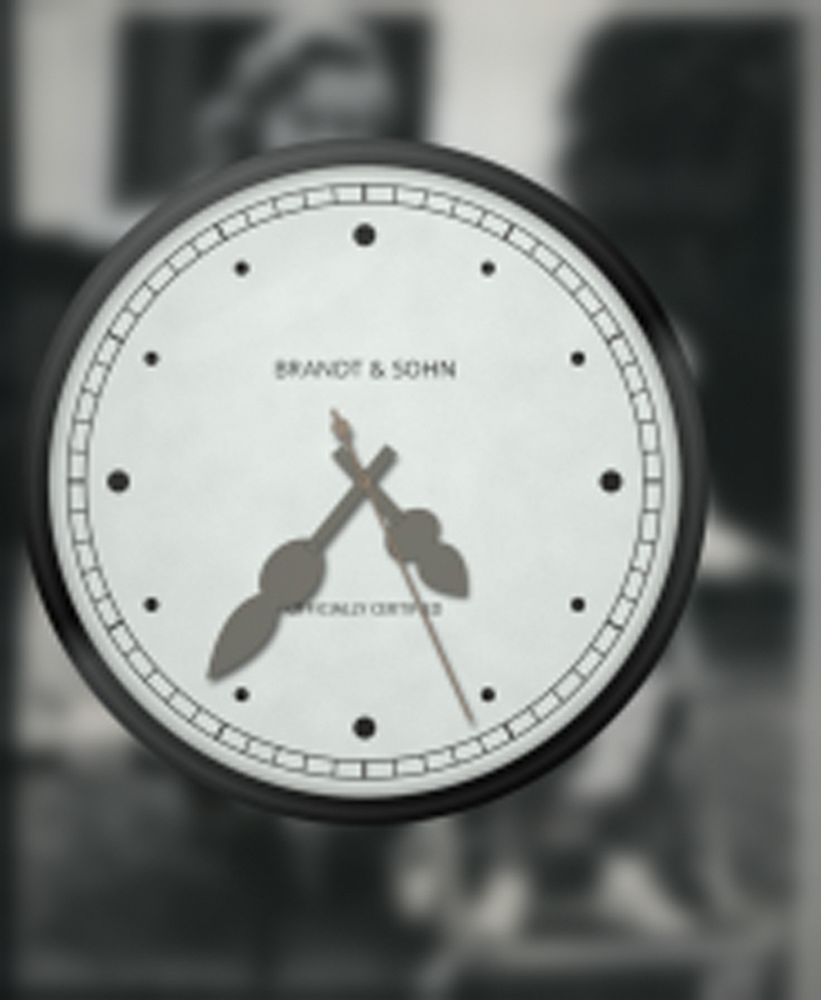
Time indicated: 4:36:26
